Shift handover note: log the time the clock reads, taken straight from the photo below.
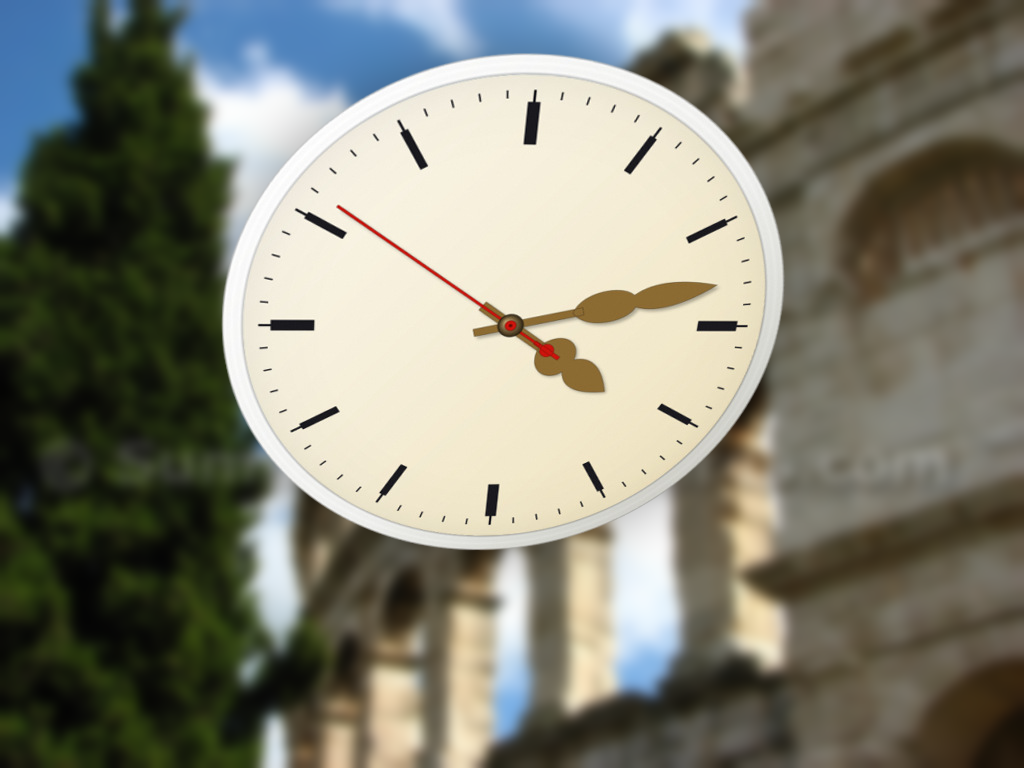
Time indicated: 4:12:51
